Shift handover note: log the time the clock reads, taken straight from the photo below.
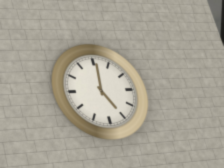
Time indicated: 5:01
